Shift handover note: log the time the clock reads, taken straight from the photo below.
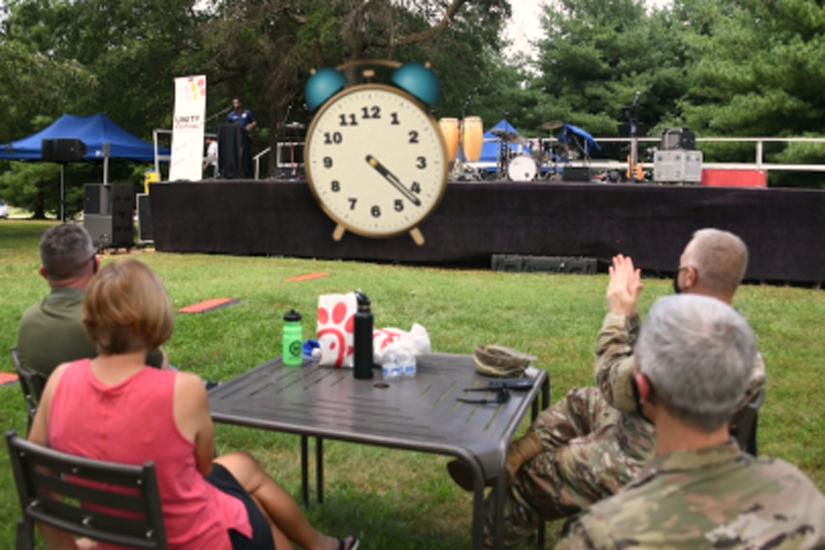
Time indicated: 4:22
